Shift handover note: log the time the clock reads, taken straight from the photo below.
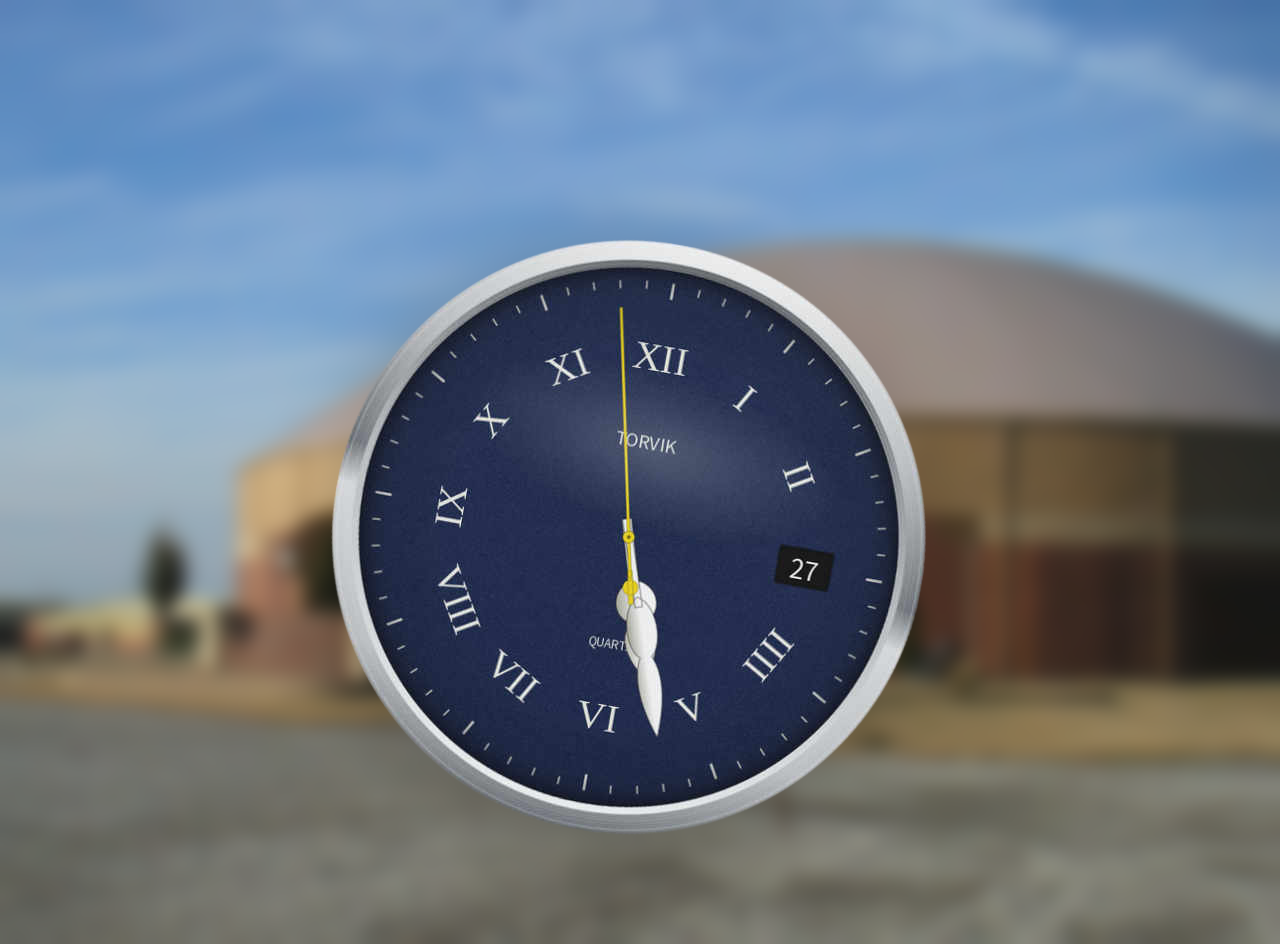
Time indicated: 5:26:58
